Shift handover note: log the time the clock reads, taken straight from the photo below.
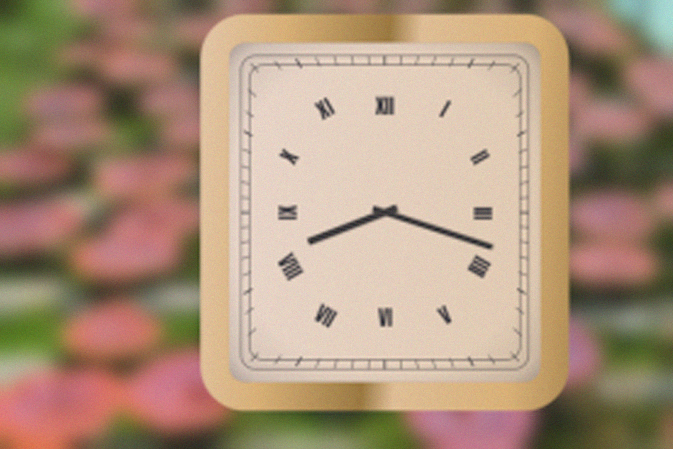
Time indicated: 8:18
